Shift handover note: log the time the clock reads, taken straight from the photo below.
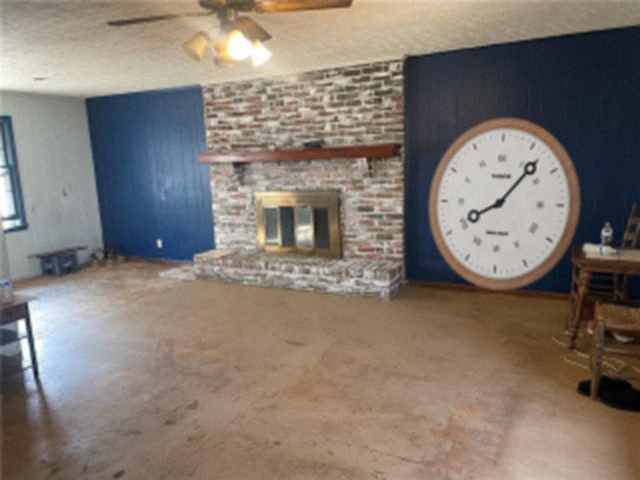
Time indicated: 8:07
